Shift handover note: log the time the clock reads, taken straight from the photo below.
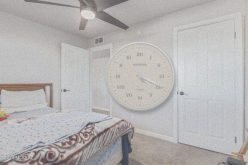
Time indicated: 4:19
